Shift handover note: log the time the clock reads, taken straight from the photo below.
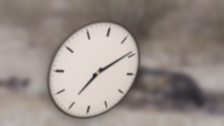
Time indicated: 7:09
